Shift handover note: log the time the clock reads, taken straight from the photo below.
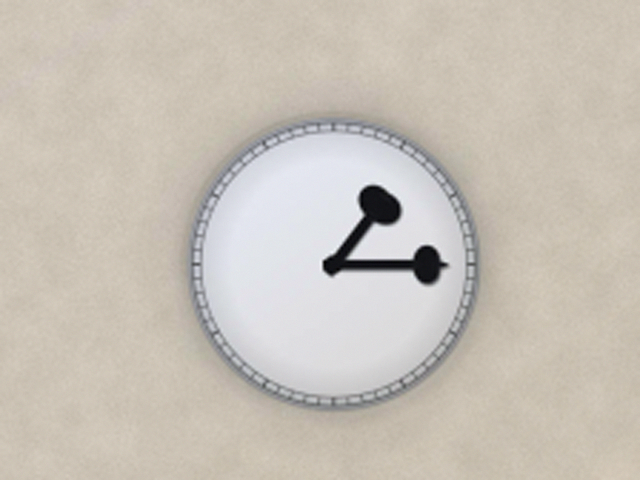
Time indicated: 1:15
